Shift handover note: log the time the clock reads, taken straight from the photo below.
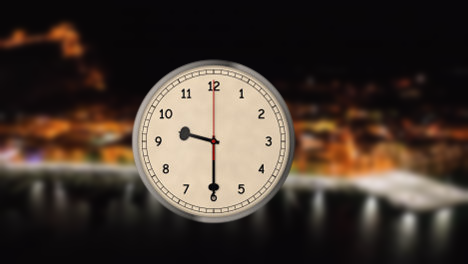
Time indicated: 9:30:00
